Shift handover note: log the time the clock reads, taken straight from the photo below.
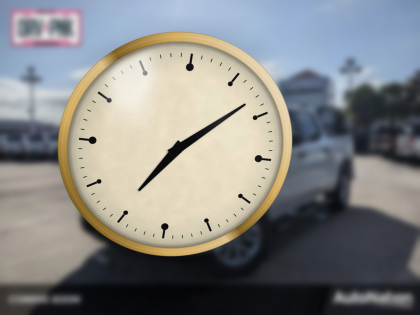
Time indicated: 7:08
